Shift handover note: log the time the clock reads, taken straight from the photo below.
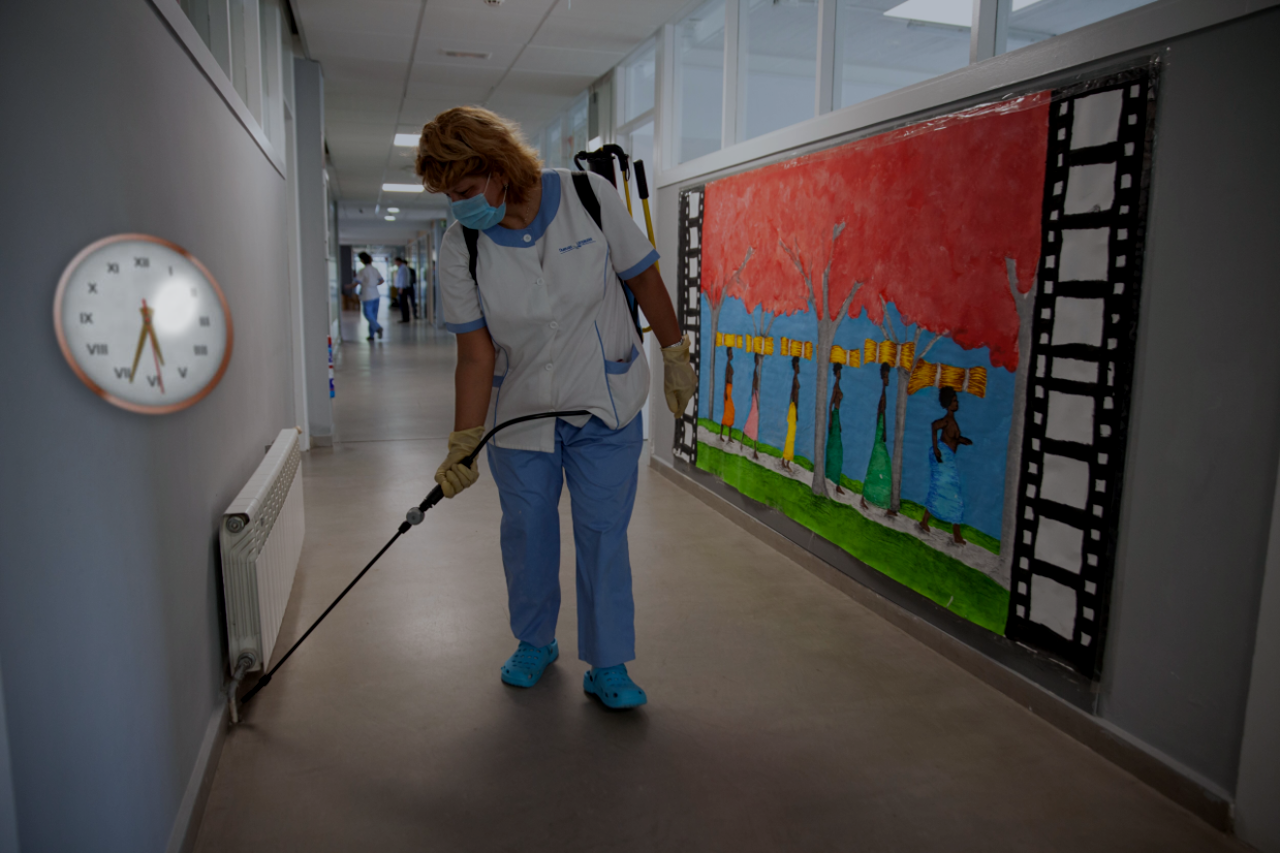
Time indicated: 5:33:29
